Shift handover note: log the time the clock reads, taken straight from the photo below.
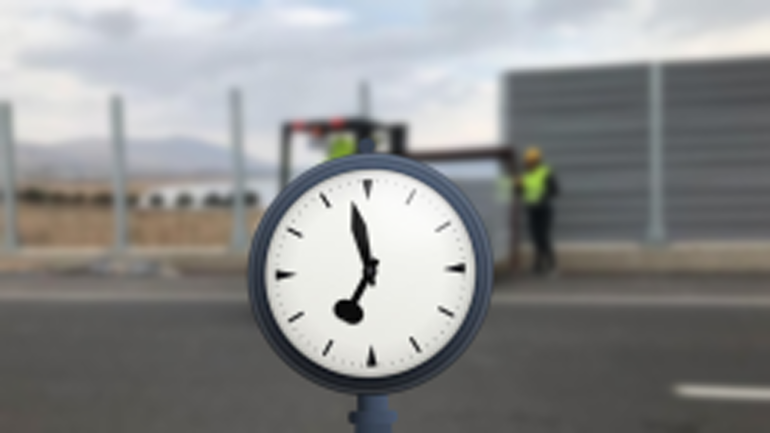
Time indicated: 6:58
